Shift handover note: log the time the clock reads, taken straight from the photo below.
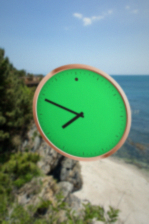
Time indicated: 7:49
